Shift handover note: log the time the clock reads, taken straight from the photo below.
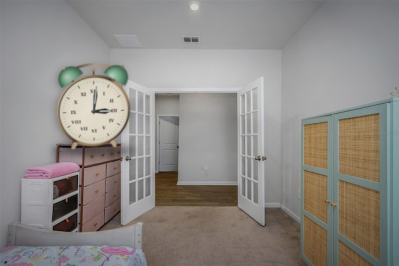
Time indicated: 3:01
